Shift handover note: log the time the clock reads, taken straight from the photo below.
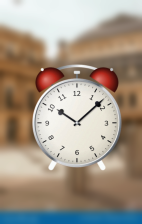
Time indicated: 10:08
